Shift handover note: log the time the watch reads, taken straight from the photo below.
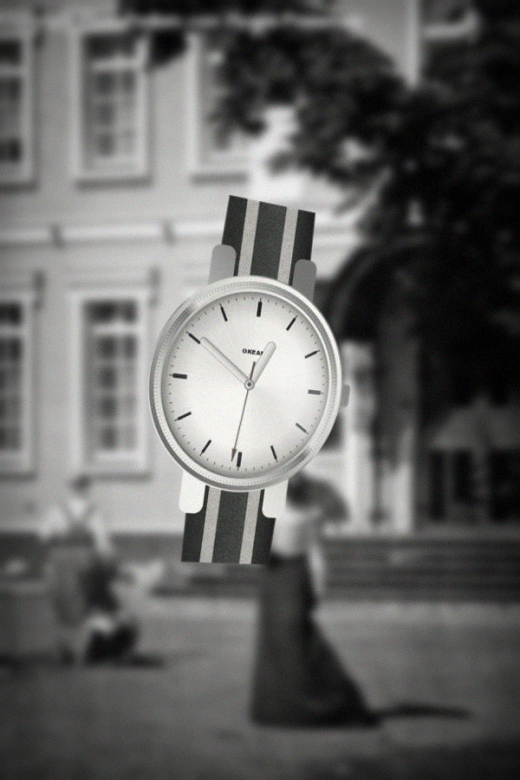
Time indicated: 12:50:31
